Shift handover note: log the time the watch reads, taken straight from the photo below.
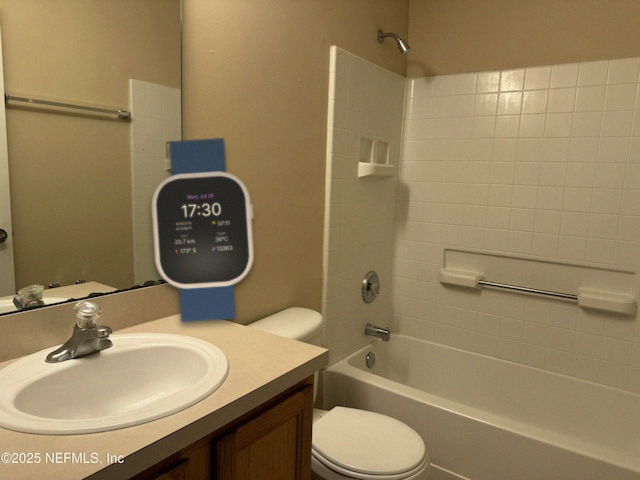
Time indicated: 17:30
